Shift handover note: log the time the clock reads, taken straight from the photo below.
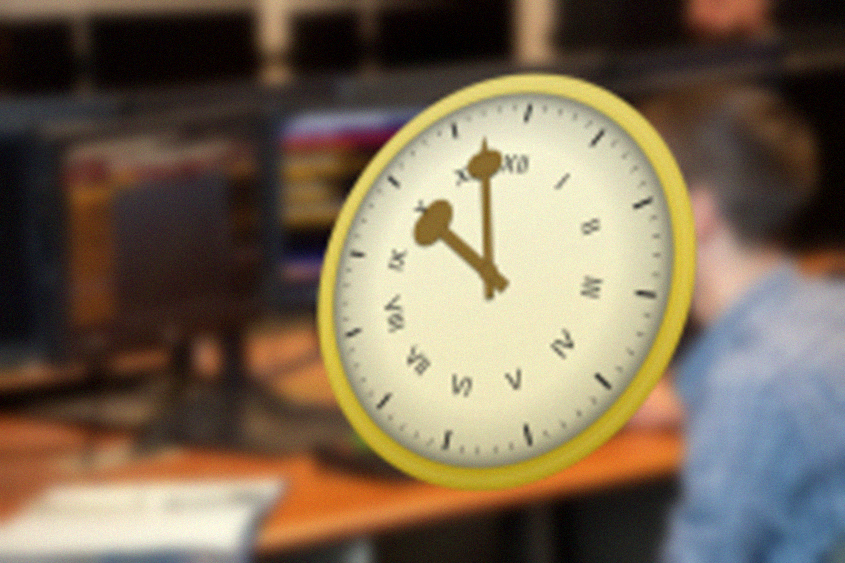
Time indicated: 9:57
